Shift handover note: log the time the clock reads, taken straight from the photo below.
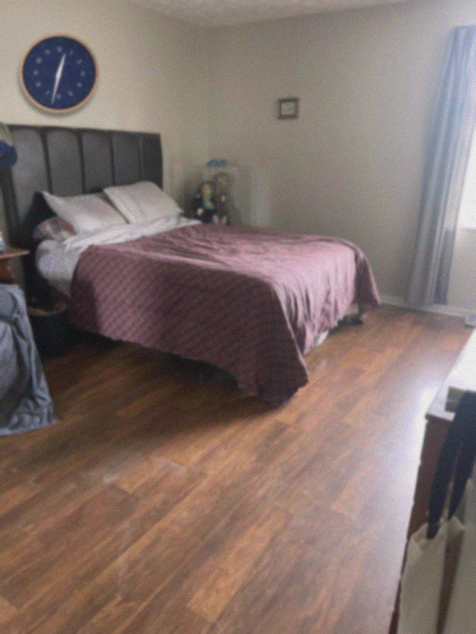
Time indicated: 12:32
